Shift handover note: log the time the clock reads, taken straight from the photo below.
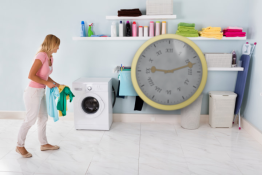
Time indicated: 9:12
